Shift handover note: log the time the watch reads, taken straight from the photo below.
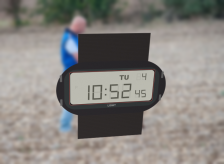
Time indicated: 10:52:45
